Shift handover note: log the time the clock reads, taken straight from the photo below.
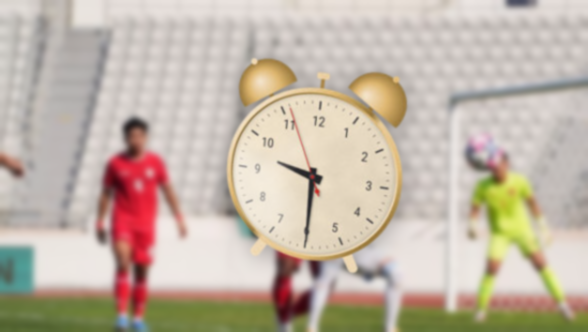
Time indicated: 9:29:56
